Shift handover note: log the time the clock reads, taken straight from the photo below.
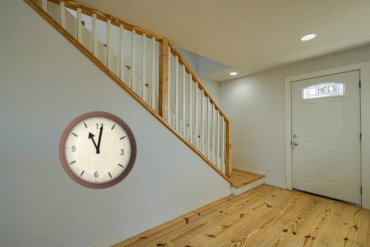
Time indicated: 11:01
